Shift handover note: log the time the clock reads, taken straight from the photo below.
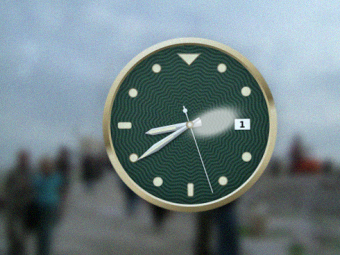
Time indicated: 8:39:27
